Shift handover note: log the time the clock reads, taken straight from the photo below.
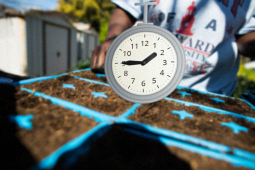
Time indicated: 1:45
